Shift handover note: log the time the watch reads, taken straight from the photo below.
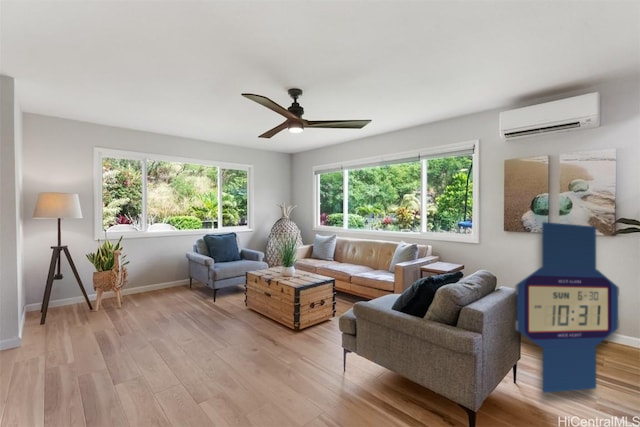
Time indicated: 10:31
